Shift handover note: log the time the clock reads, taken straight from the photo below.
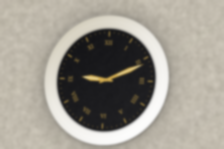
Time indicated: 9:11
